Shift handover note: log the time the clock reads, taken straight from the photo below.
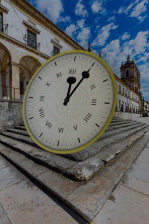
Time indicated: 12:05
